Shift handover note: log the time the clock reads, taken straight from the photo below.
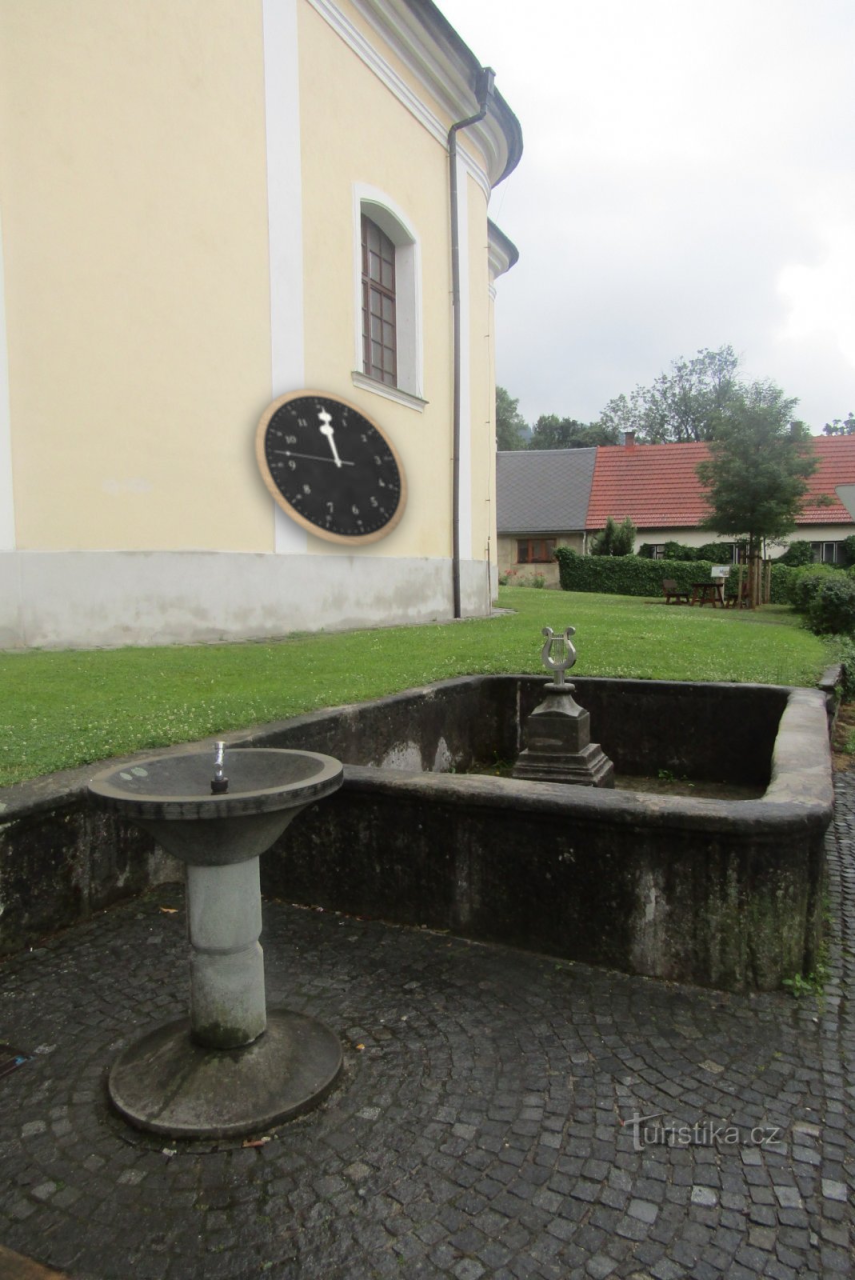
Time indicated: 12:00:47
